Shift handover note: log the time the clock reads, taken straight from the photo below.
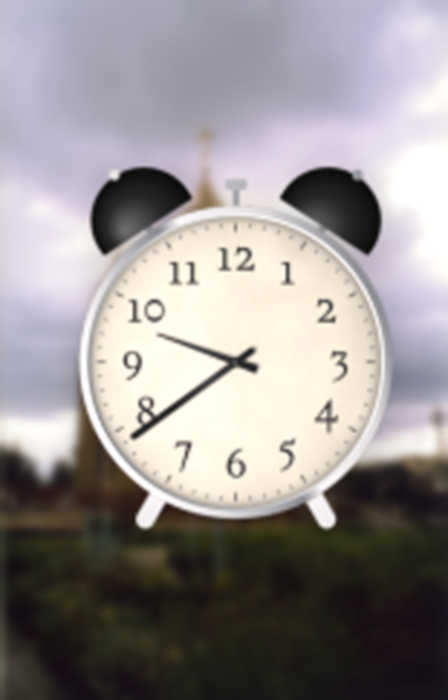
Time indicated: 9:39
